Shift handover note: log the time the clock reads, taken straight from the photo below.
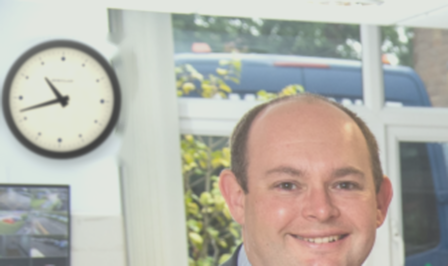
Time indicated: 10:42
